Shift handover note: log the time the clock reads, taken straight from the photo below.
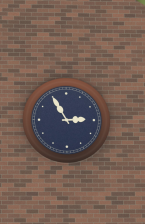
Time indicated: 2:55
